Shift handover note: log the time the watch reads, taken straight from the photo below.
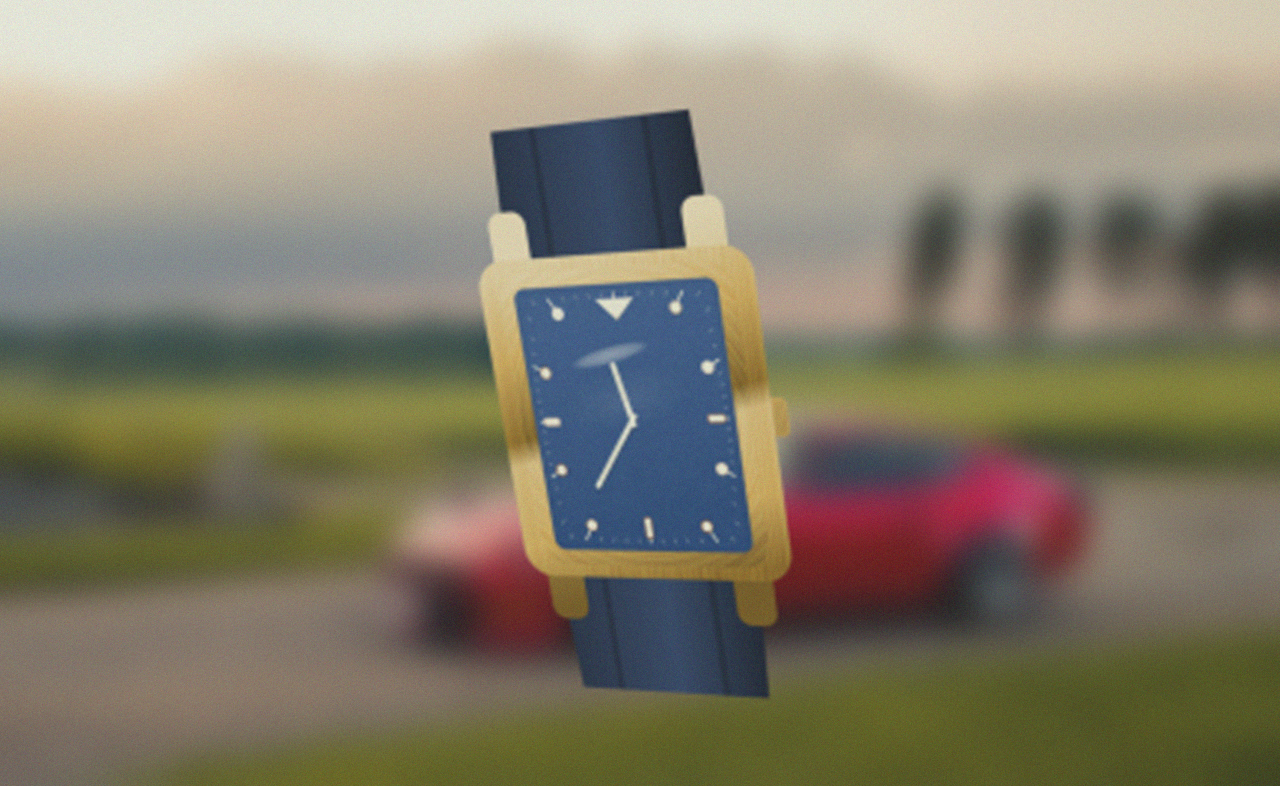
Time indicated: 11:36
